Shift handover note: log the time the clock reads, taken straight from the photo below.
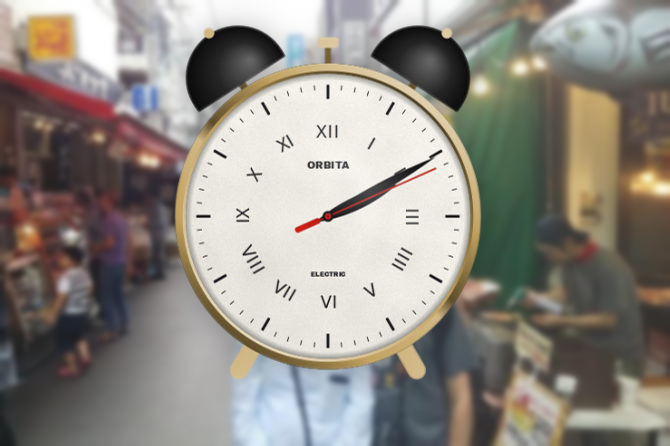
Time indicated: 2:10:11
